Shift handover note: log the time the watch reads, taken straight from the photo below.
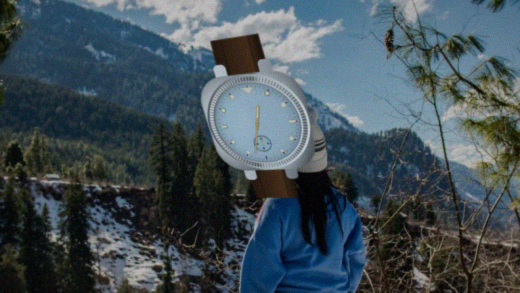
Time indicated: 12:33
